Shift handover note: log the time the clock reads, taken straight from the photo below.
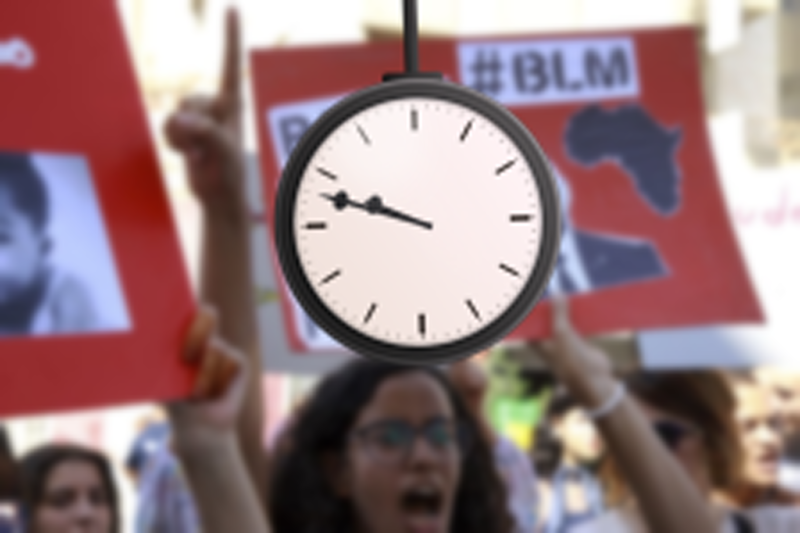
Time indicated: 9:48
